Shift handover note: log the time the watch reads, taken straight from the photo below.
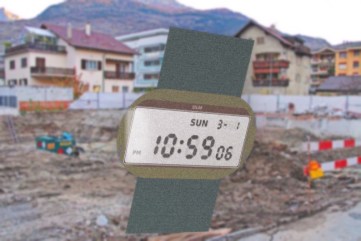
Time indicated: 10:59:06
